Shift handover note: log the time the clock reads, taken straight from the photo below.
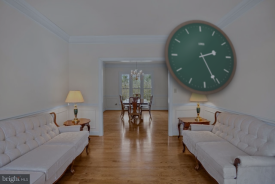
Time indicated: 2:26
